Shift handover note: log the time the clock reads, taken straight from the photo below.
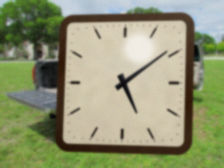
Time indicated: 5:09
